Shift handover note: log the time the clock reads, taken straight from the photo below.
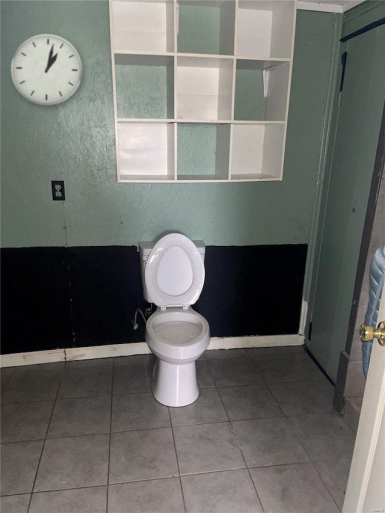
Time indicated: 1:02
